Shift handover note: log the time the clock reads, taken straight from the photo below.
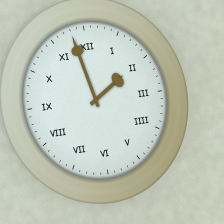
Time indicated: 1:58
